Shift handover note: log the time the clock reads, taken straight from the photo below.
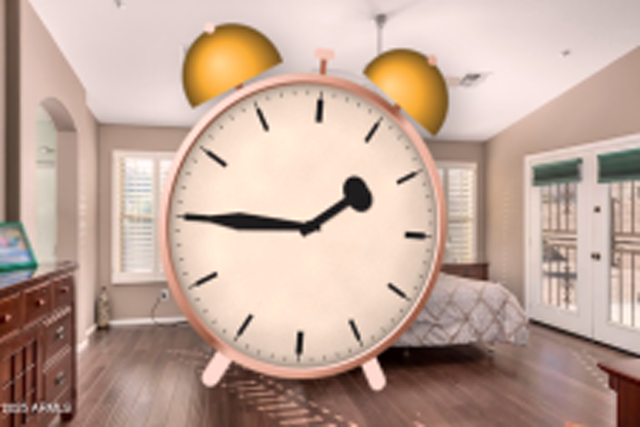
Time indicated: 1:45
